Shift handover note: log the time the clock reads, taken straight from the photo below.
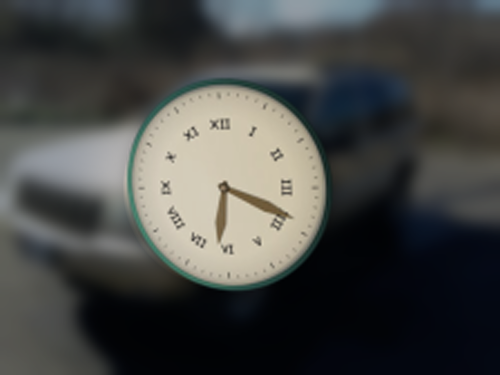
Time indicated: 6:19
